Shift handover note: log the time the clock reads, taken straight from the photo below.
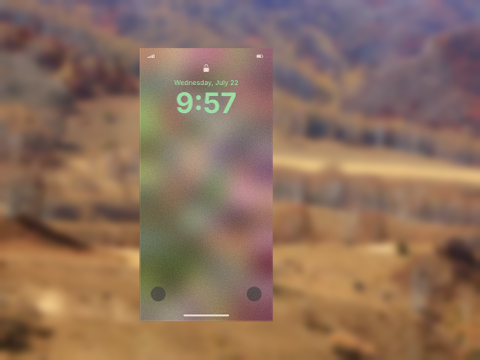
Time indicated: 9:57
